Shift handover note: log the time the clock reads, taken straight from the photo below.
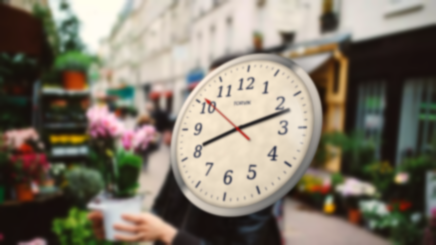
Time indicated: 8:11:51
